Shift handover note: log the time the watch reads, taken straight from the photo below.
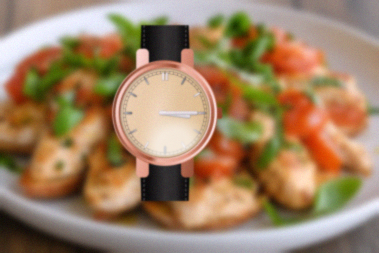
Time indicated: 3:15
